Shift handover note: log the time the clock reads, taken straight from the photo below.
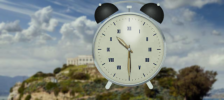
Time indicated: 10:30
